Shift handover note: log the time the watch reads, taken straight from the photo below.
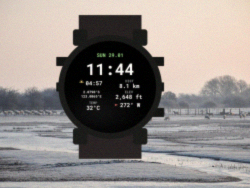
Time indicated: 11:44
